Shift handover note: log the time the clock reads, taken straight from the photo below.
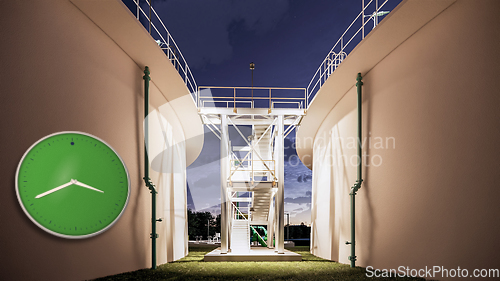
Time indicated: 3:41
